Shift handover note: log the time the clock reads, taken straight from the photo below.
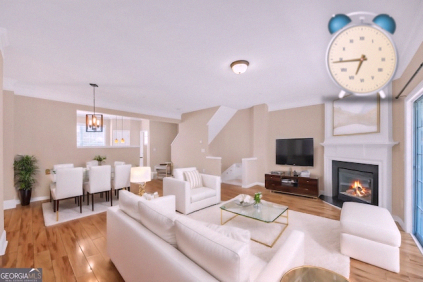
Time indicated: 6:44
